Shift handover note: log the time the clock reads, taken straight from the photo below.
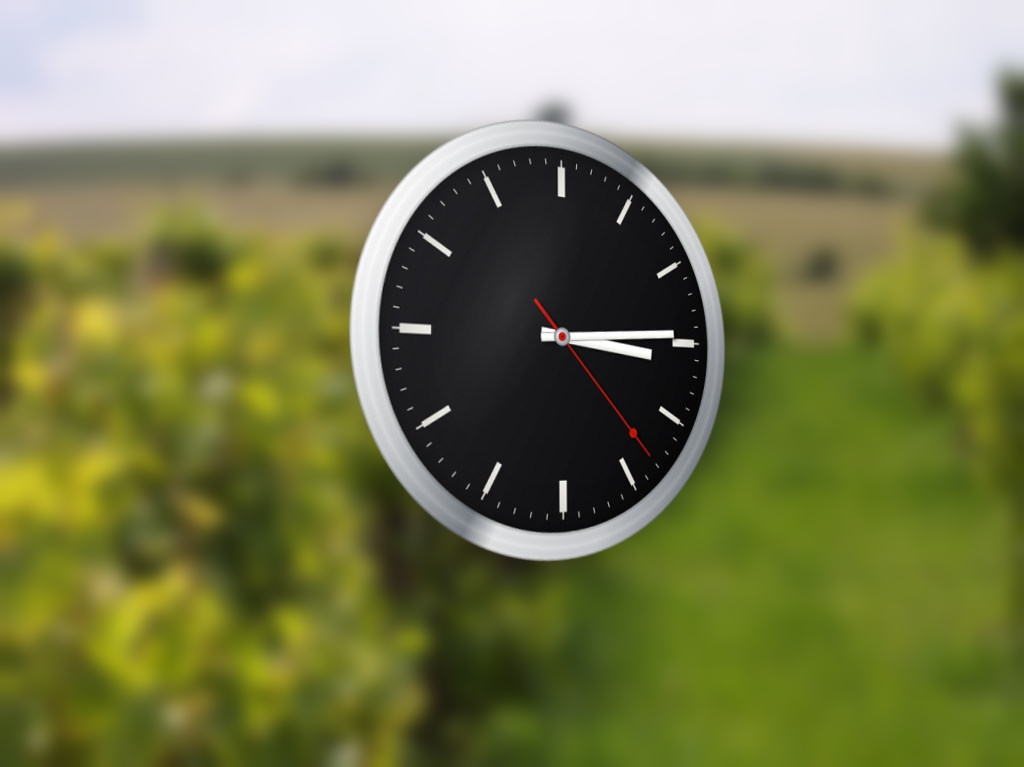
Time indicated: 3:14:23
